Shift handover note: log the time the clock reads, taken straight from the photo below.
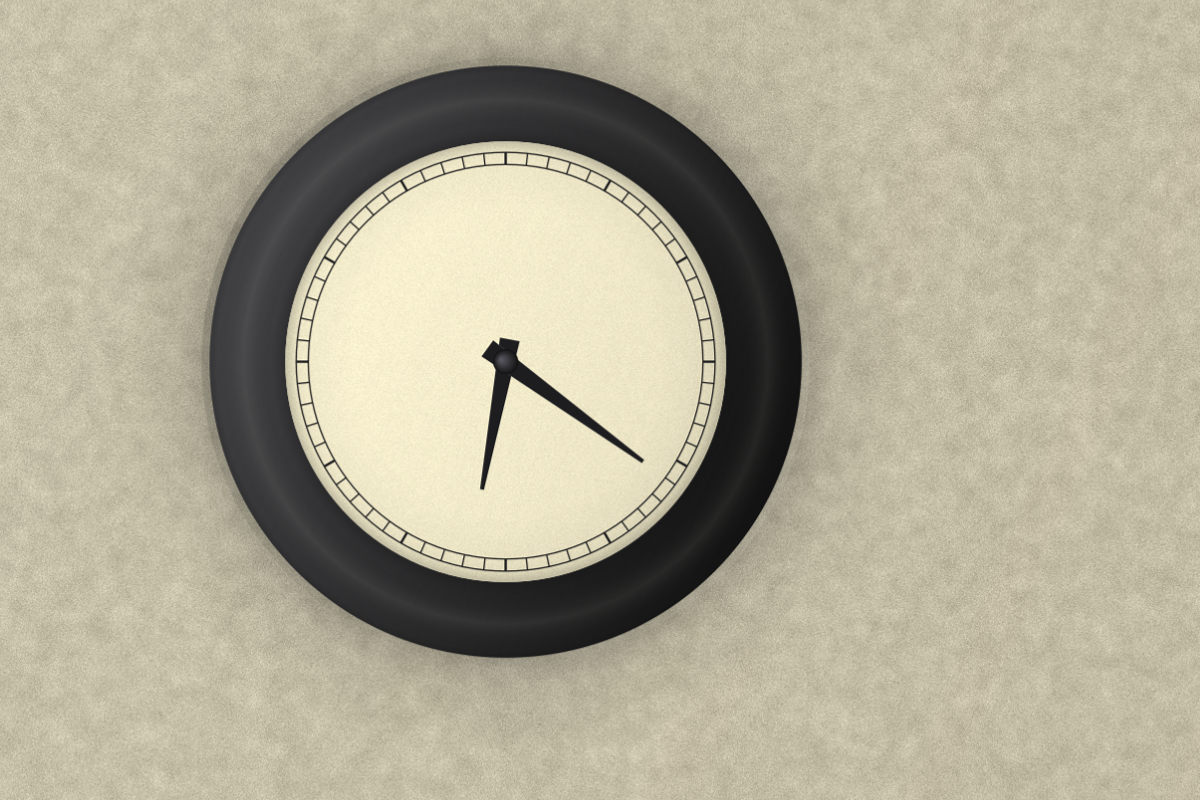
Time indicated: 6:21
